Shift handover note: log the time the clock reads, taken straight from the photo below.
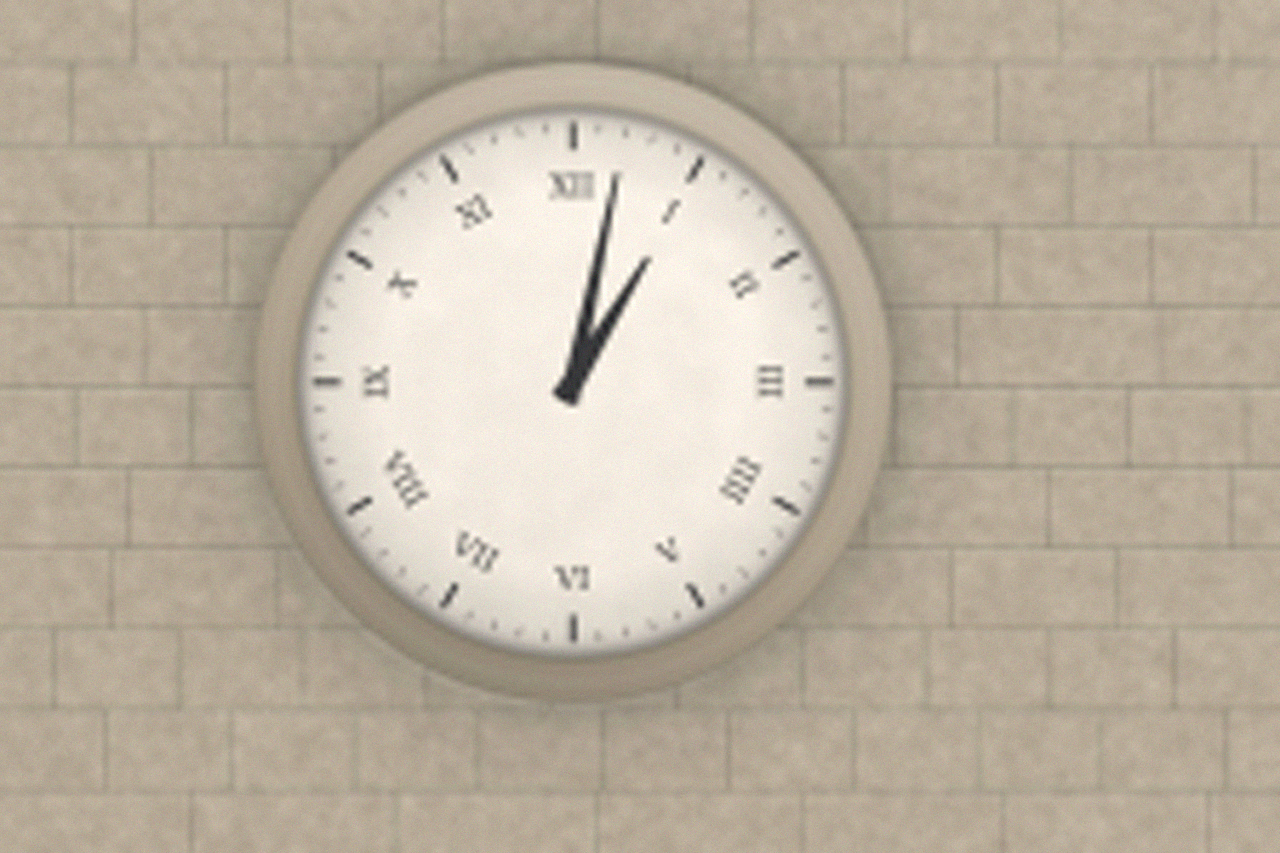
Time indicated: 1:02
